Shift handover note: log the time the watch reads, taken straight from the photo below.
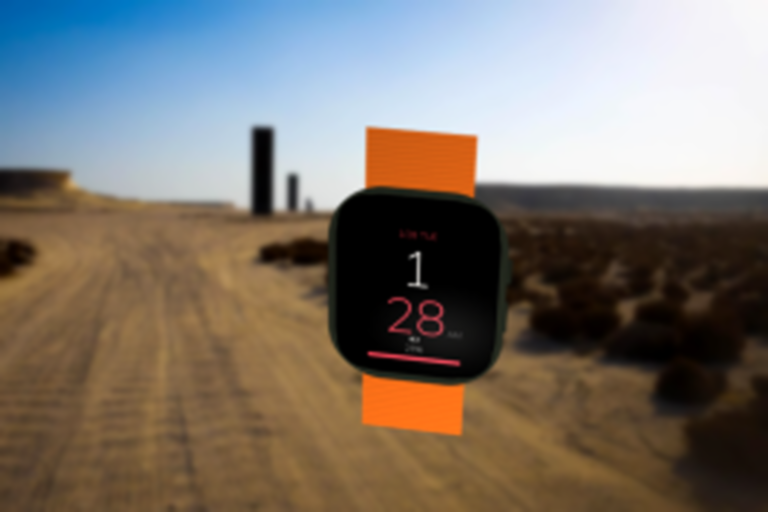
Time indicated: 1:28
